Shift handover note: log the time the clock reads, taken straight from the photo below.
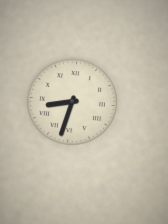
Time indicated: 8:32
